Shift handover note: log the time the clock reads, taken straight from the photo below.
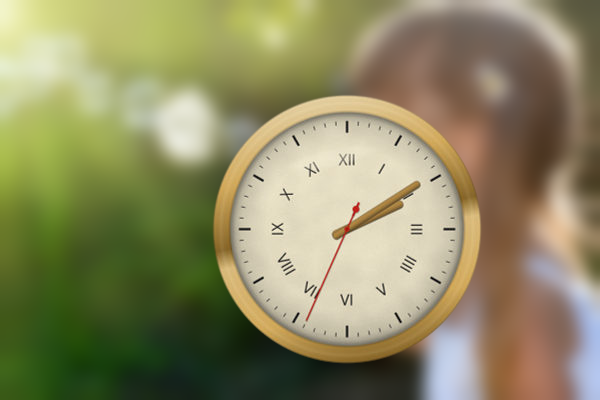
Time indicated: 2:09:34
